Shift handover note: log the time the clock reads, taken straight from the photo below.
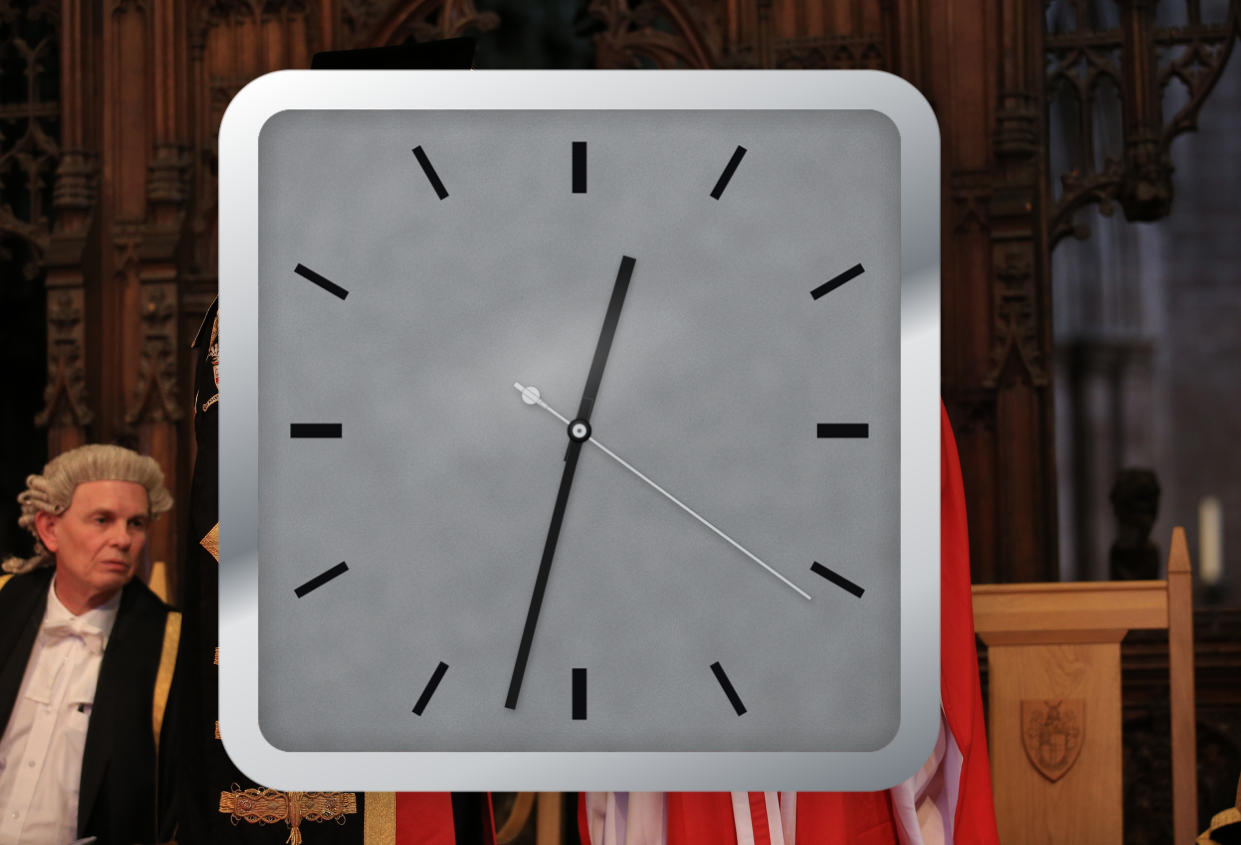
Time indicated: 12:32:21
